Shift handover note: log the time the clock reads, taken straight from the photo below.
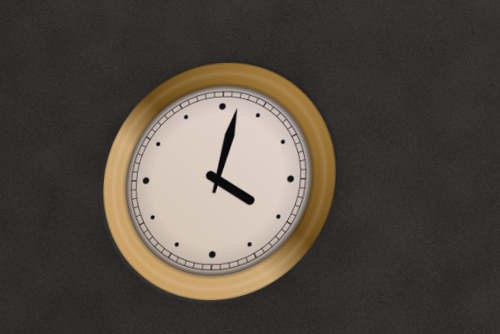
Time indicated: 4:02
